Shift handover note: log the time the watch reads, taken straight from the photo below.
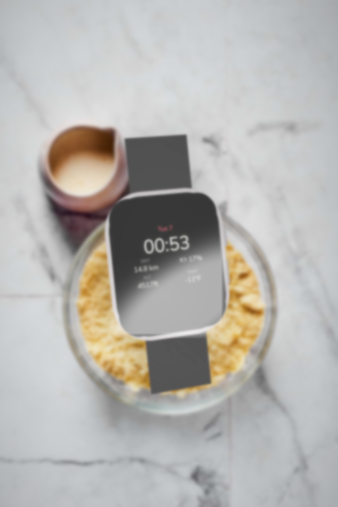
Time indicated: 0:53
